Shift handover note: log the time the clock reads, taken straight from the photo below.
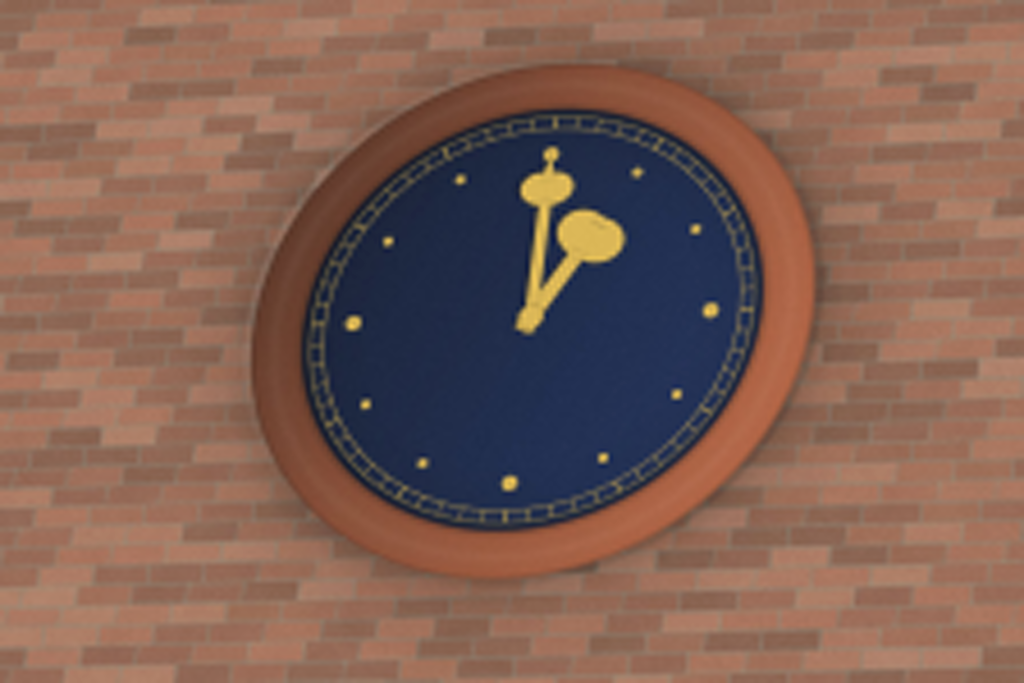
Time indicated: 1:00
